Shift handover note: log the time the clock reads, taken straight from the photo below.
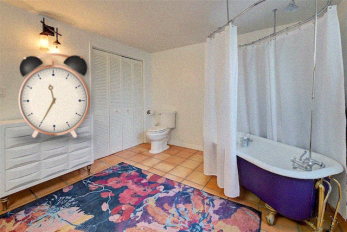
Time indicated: 11:35
